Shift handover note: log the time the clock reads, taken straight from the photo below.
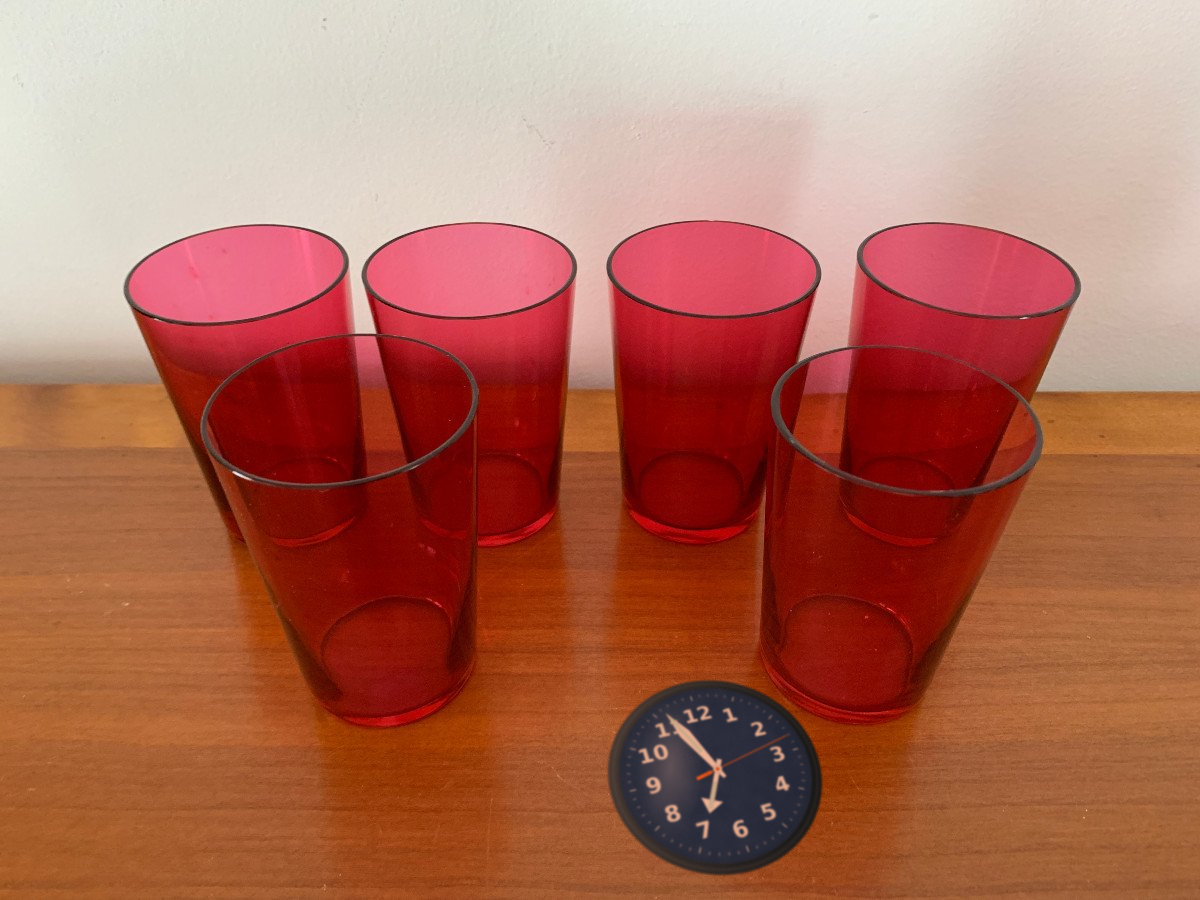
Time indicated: 6:56:13
